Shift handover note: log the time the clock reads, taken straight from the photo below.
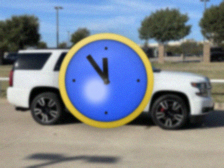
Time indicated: 11:54
